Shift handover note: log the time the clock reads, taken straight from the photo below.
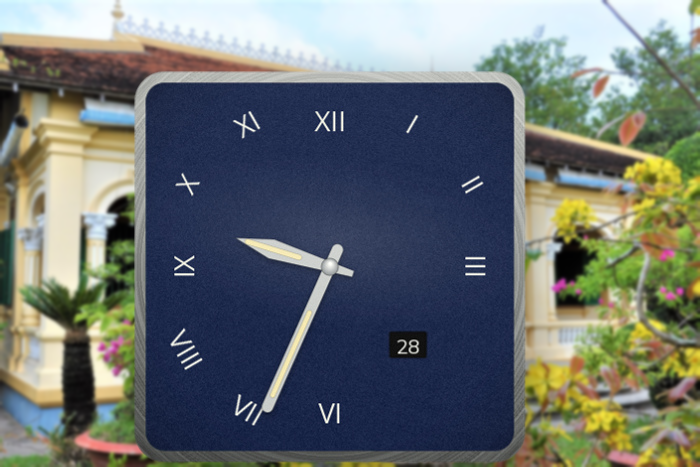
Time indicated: 9:34
